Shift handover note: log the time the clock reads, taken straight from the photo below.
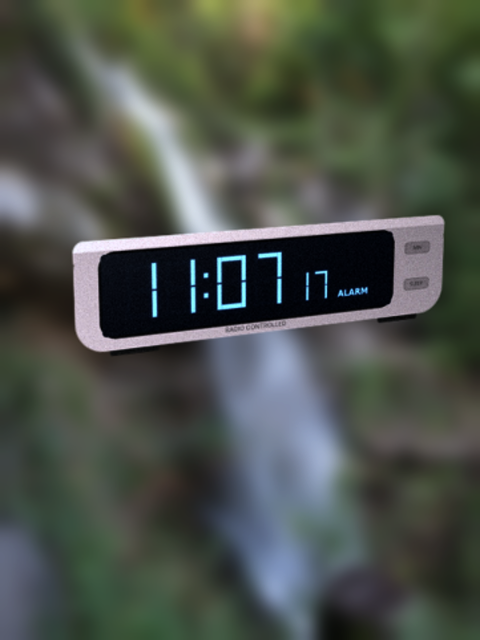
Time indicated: 11:07:17
